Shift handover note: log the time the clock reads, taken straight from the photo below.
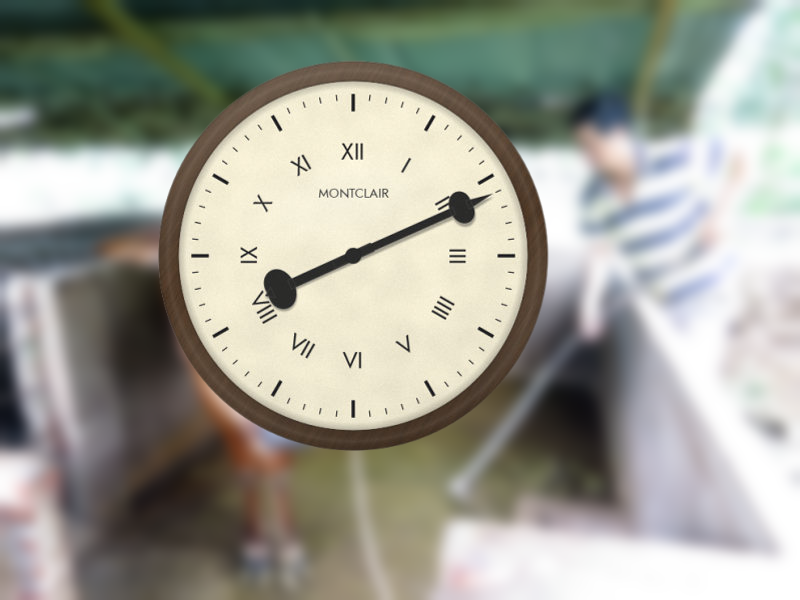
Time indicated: 8:11
